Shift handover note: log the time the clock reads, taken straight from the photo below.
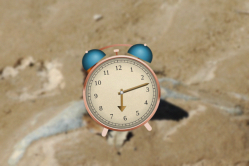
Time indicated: 6:13
